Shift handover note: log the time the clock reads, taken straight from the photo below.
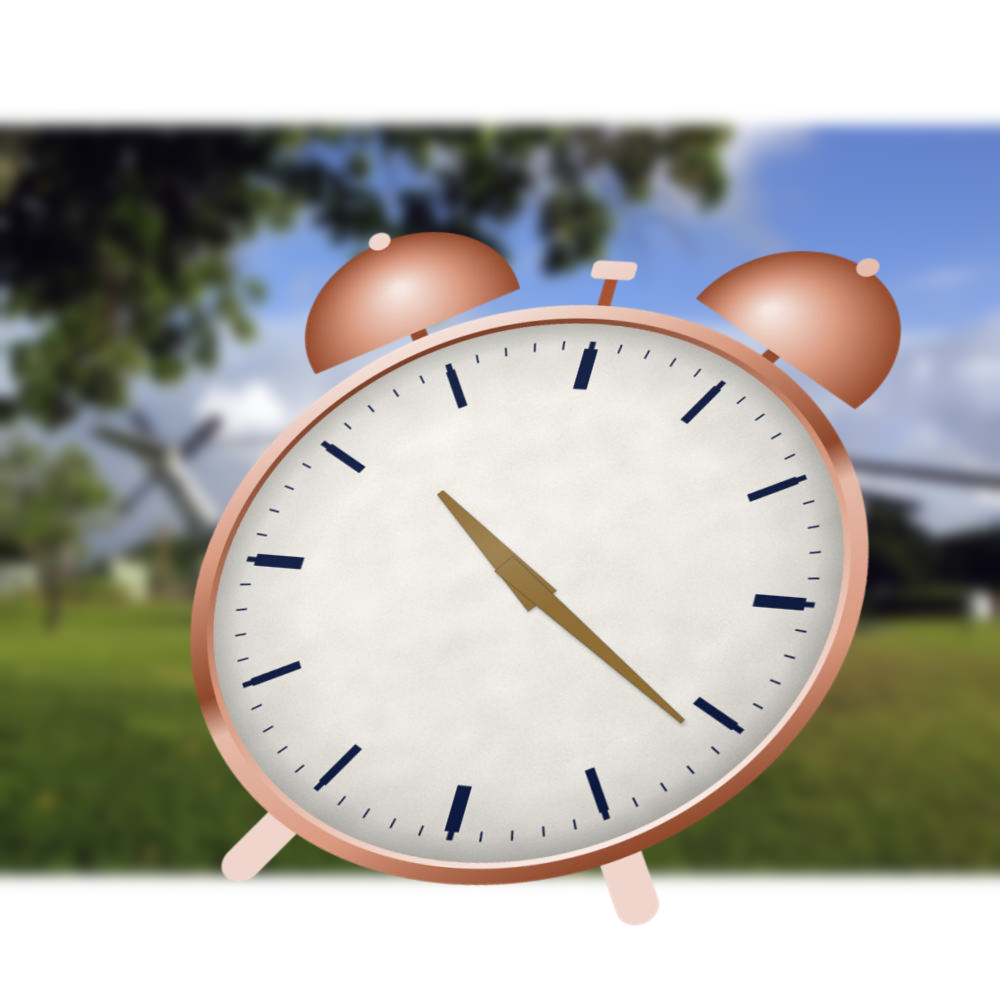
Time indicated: 10:21
